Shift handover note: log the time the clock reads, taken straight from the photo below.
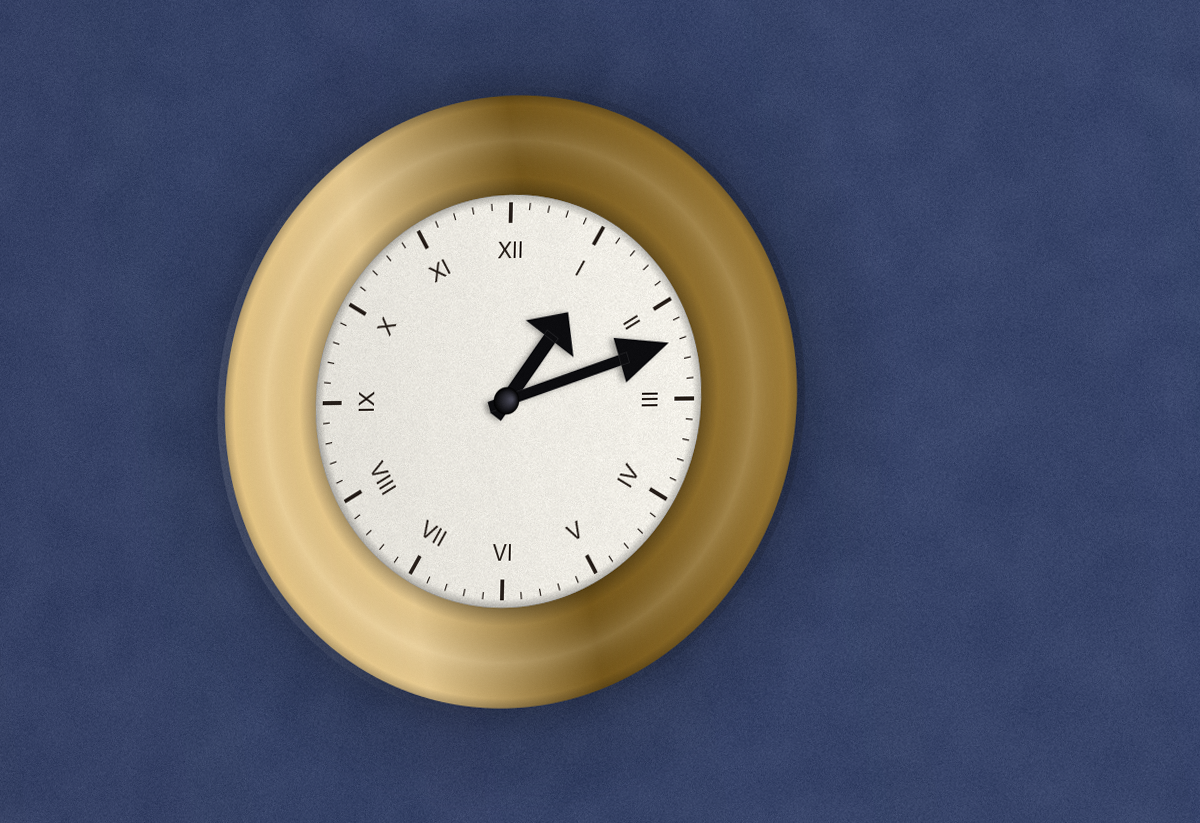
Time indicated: 1:12
